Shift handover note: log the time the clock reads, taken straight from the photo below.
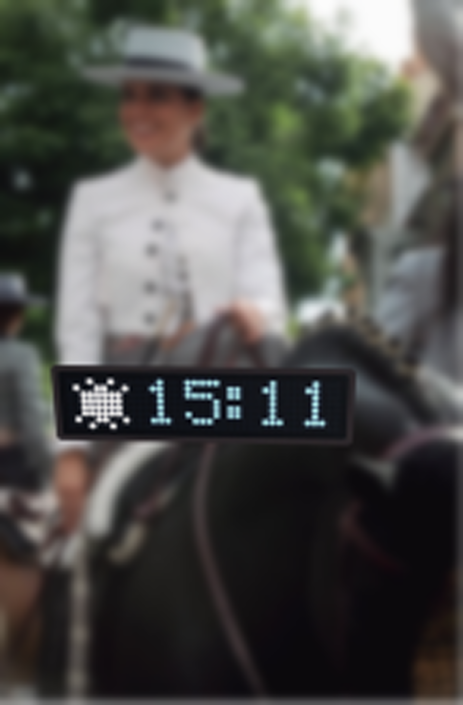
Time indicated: 15:11
